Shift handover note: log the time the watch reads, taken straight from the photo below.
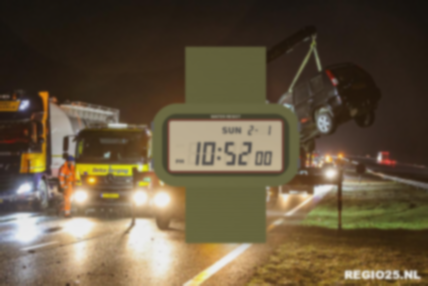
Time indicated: 10:52:00
